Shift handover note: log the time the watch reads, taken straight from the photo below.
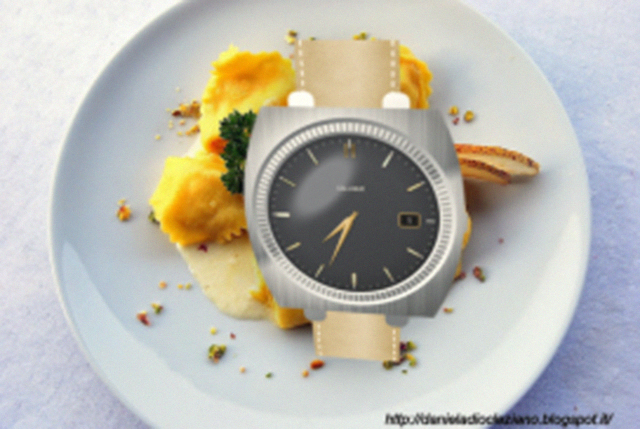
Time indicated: 7:34
